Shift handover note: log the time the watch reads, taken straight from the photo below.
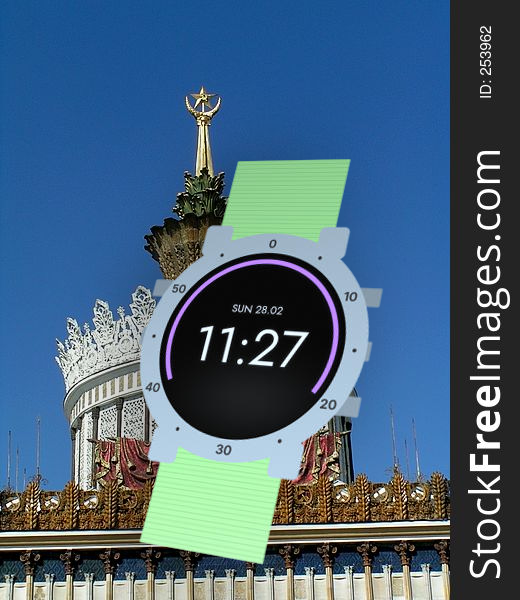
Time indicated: 11:27
